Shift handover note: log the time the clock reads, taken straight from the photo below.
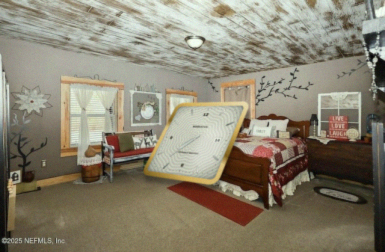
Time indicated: 7:37
